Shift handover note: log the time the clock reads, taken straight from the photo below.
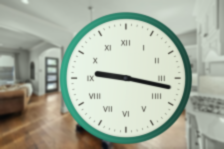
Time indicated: 9:17
